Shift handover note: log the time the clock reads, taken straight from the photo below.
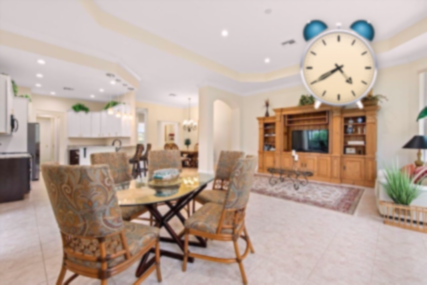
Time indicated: 4:40
